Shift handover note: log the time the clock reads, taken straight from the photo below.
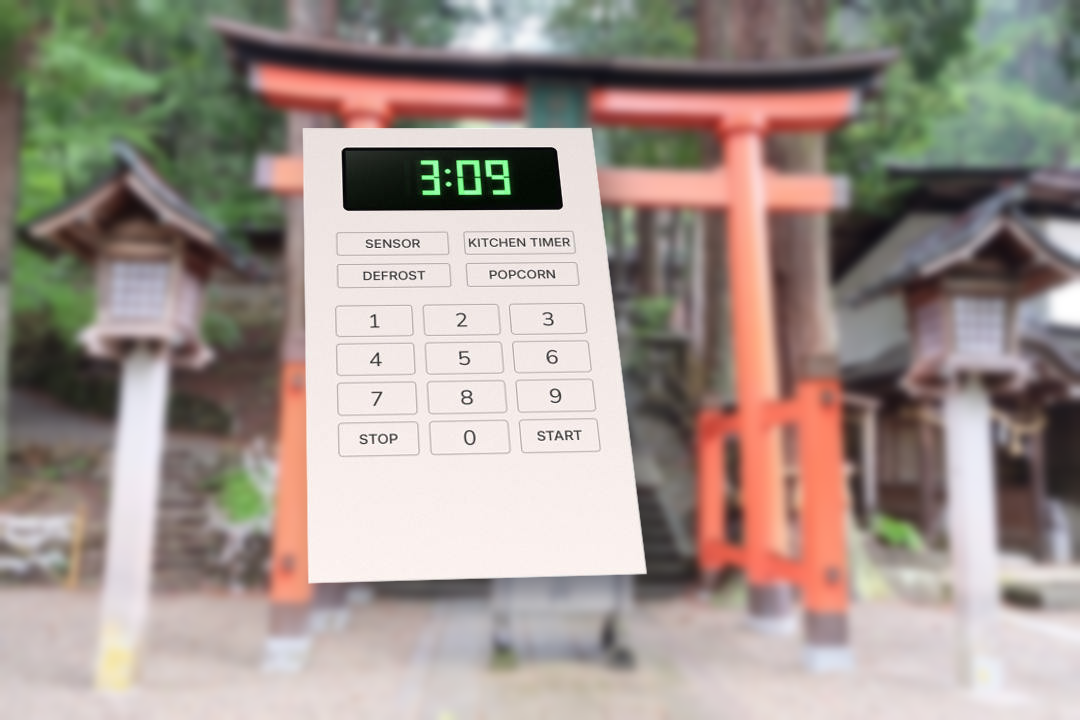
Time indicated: 3:09
